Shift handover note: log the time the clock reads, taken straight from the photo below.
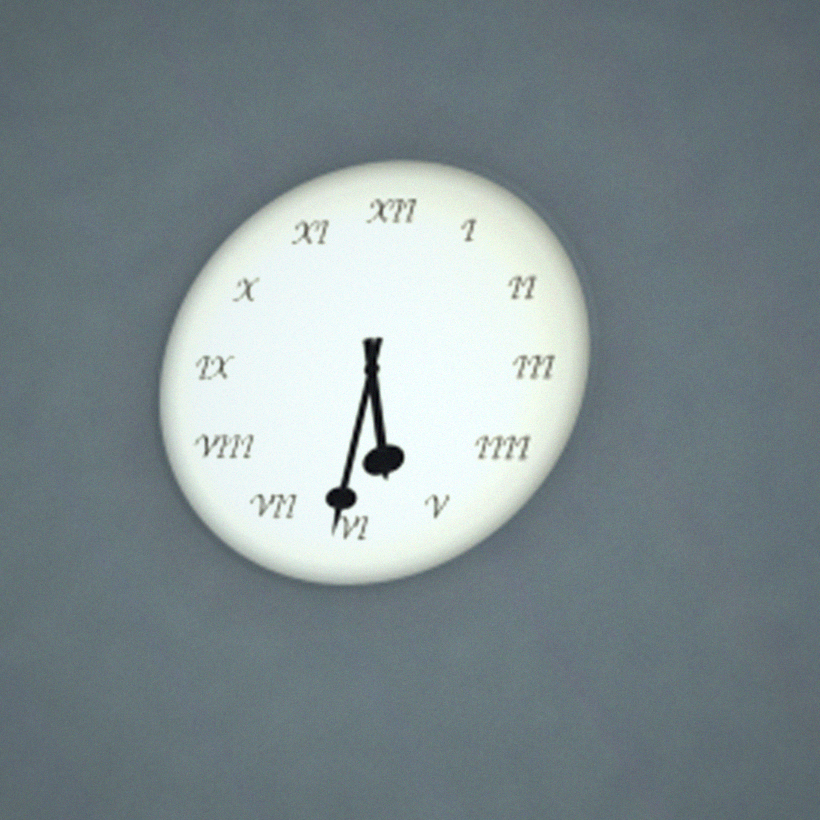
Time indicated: 5:31
